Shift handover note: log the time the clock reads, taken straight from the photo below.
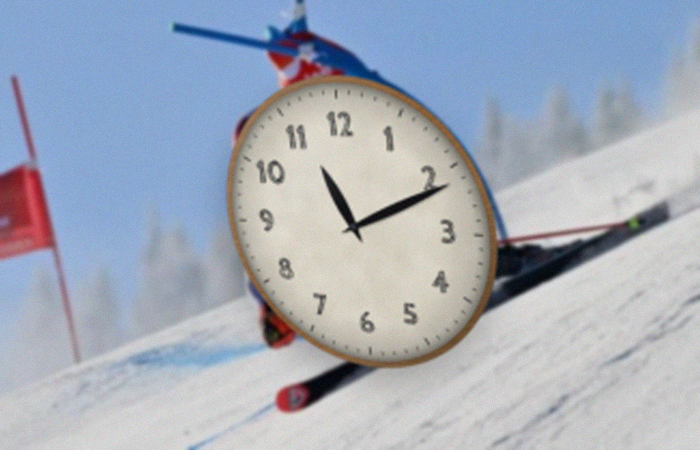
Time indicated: 11:11
